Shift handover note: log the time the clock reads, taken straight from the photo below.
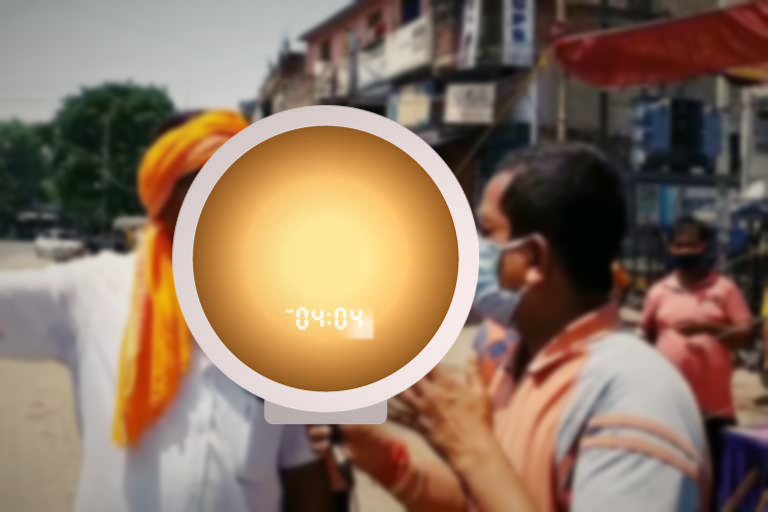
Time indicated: 4:04
